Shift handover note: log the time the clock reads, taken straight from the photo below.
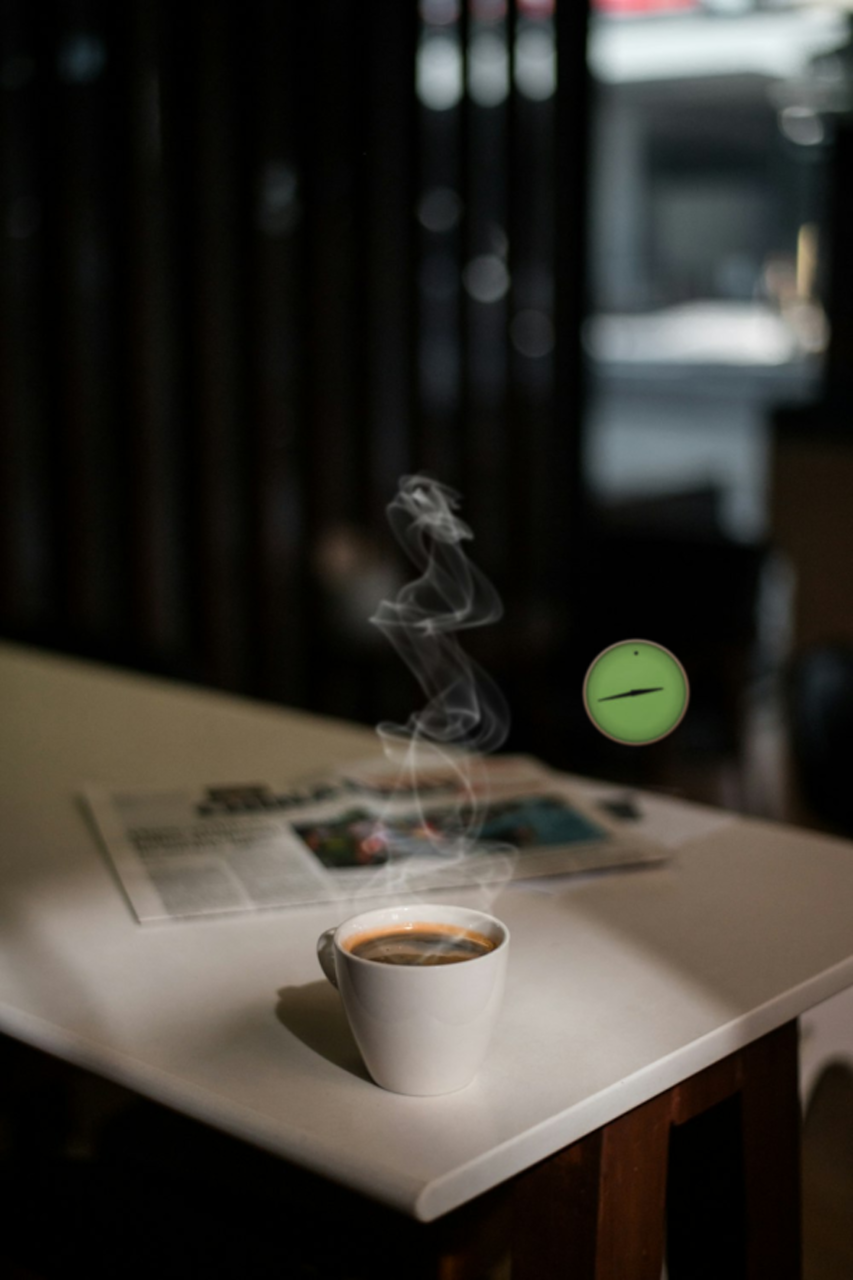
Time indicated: 2:43
